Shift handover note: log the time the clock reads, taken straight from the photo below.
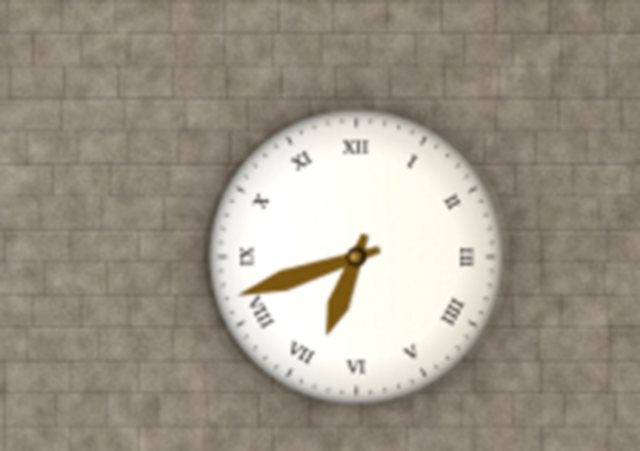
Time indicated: 6:42
